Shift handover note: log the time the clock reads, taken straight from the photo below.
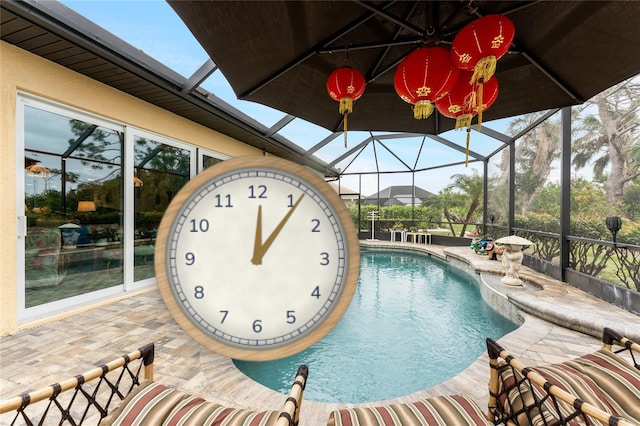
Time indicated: 12:06
